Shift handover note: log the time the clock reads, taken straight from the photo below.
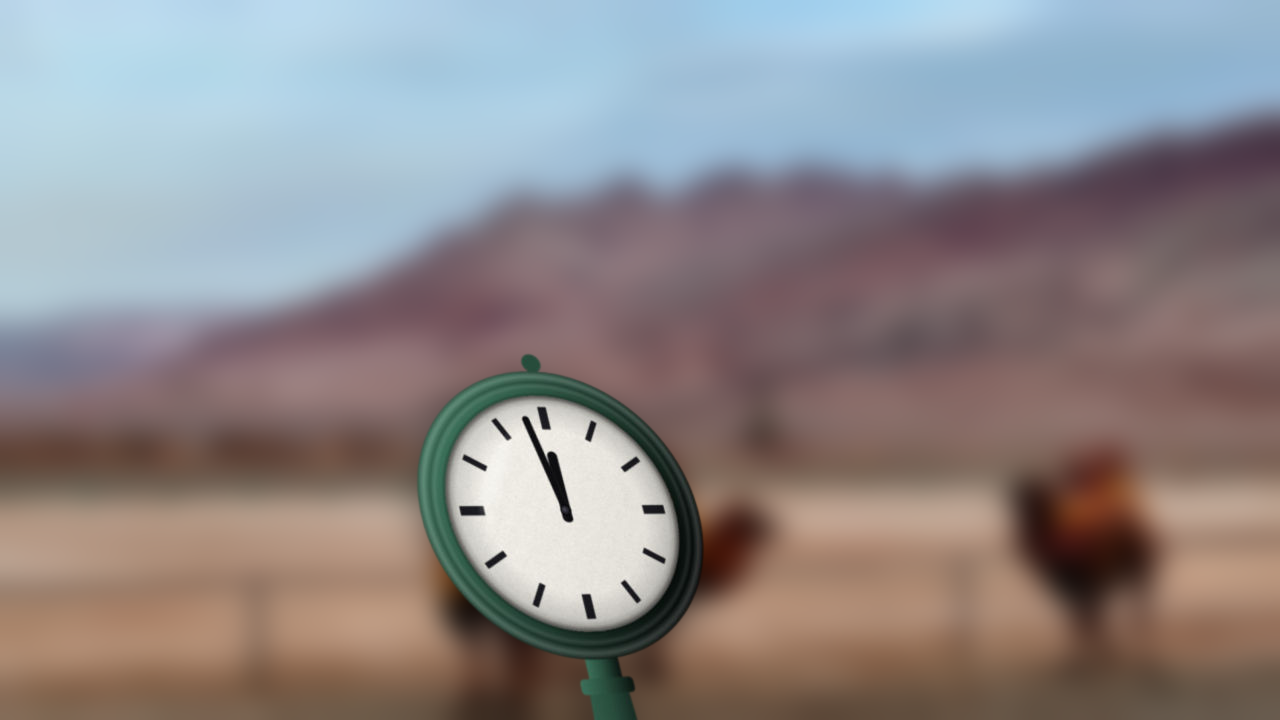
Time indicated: 11:58
